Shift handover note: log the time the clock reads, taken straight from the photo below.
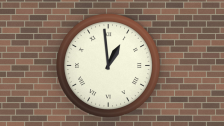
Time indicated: 12:59
